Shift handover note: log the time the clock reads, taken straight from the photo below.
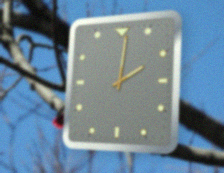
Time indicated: 2:01
